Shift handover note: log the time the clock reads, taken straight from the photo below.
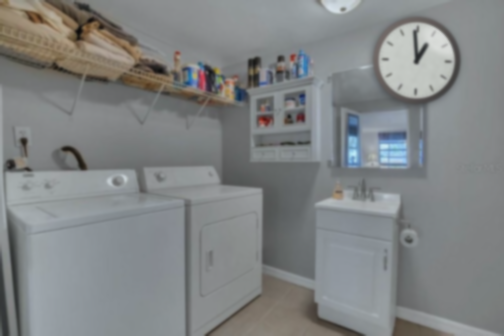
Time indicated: 12:59
